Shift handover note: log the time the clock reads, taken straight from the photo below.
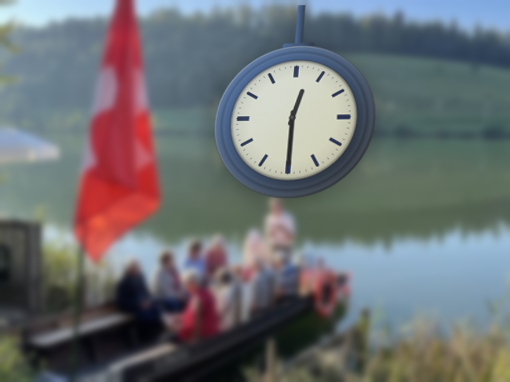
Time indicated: 12:30
